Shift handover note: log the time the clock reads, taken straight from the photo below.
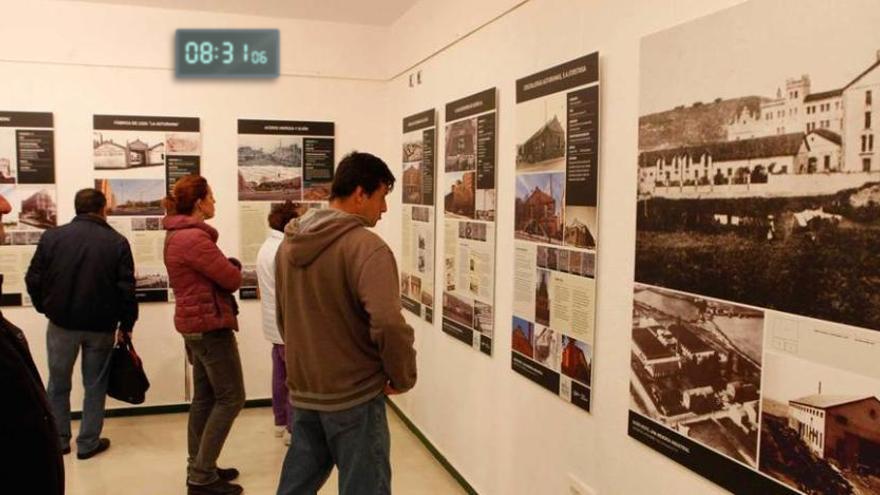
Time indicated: 8:31:06
